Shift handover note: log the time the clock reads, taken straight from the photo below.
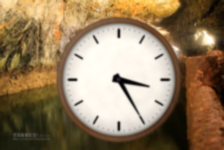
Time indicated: 3:25
